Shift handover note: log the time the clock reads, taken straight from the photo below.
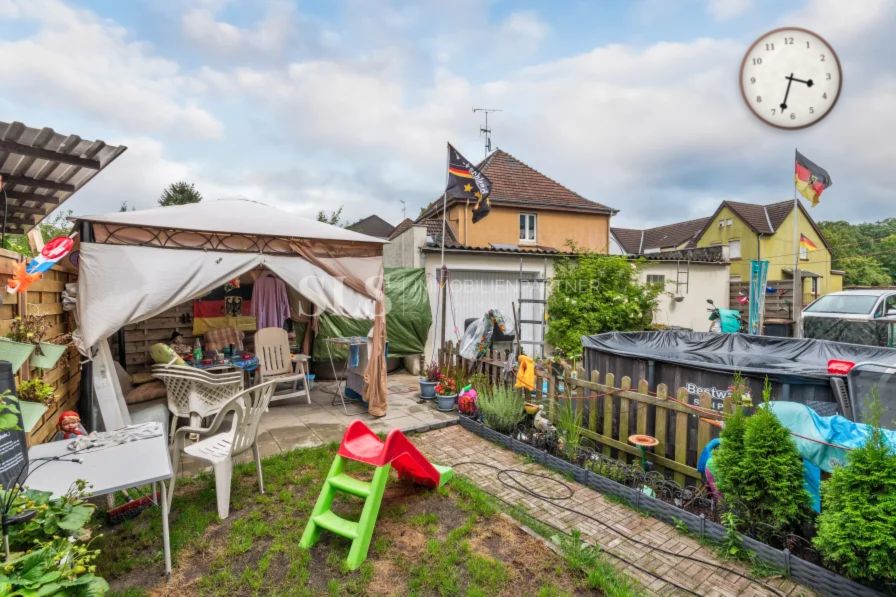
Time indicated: 3:33
